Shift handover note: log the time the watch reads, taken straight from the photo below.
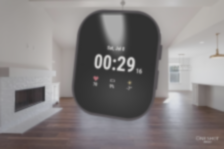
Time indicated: 0:29
